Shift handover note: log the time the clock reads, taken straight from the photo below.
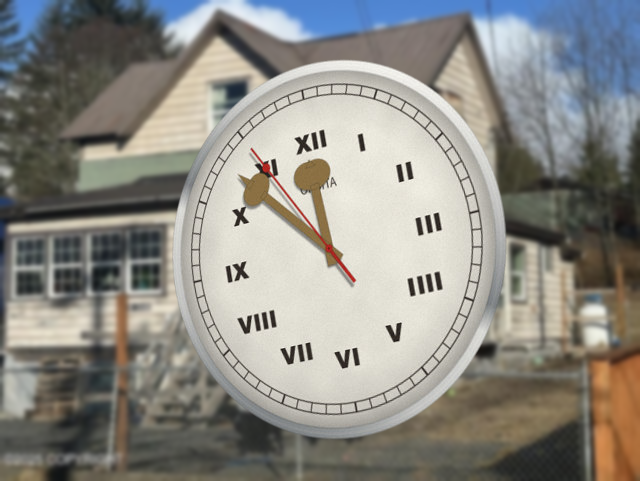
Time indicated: 11:52:55
